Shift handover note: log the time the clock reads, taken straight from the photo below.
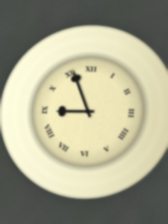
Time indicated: 8:56
